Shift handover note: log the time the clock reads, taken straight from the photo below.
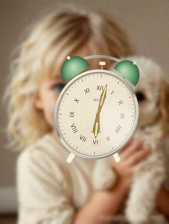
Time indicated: 6:02
